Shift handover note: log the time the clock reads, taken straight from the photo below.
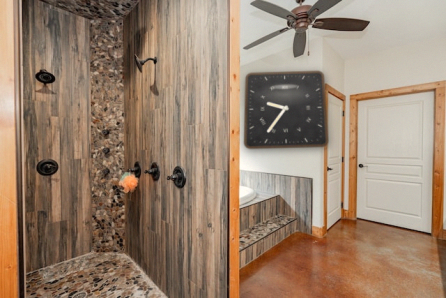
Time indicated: 9:36
